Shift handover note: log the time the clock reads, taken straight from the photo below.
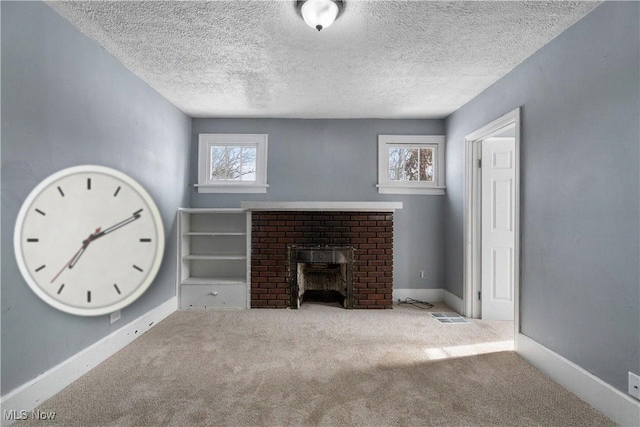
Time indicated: 7:10:37
